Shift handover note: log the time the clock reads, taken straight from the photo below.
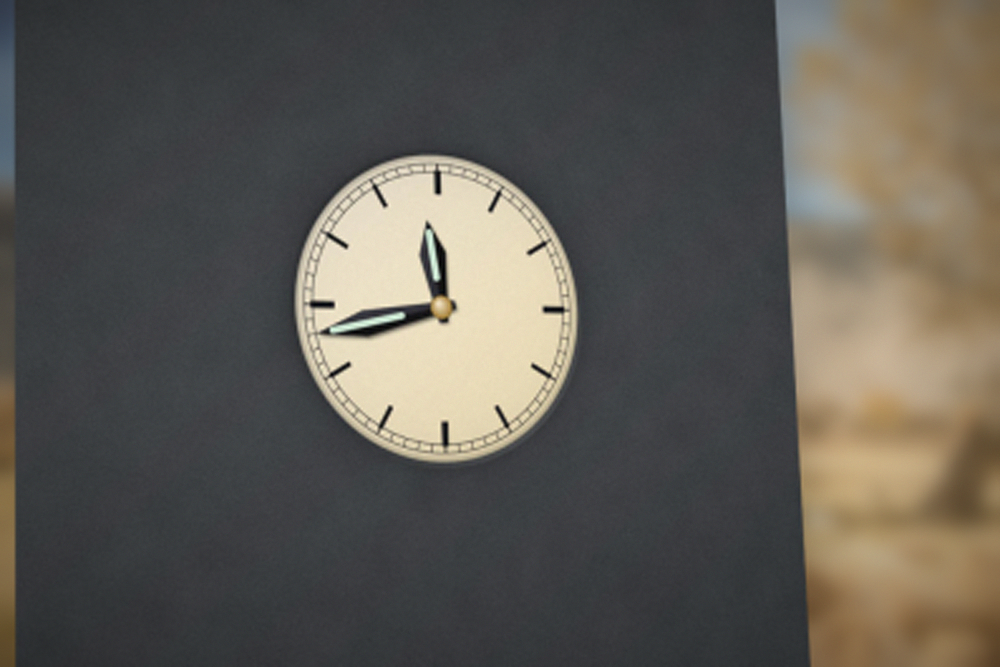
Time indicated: 11:43
